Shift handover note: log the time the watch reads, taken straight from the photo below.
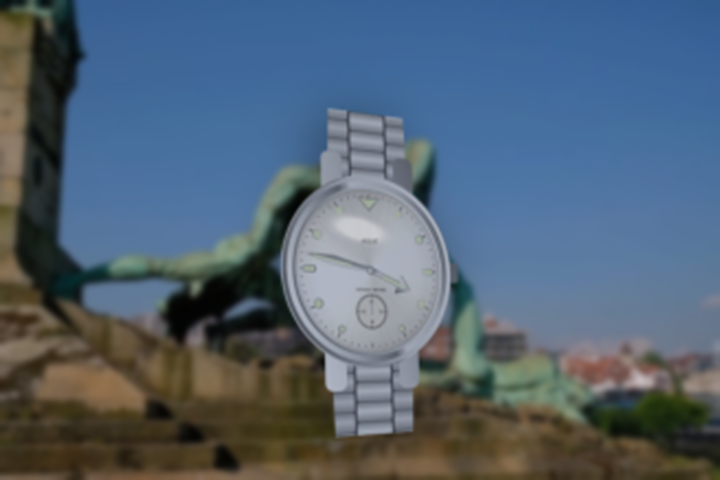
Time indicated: 3:47
